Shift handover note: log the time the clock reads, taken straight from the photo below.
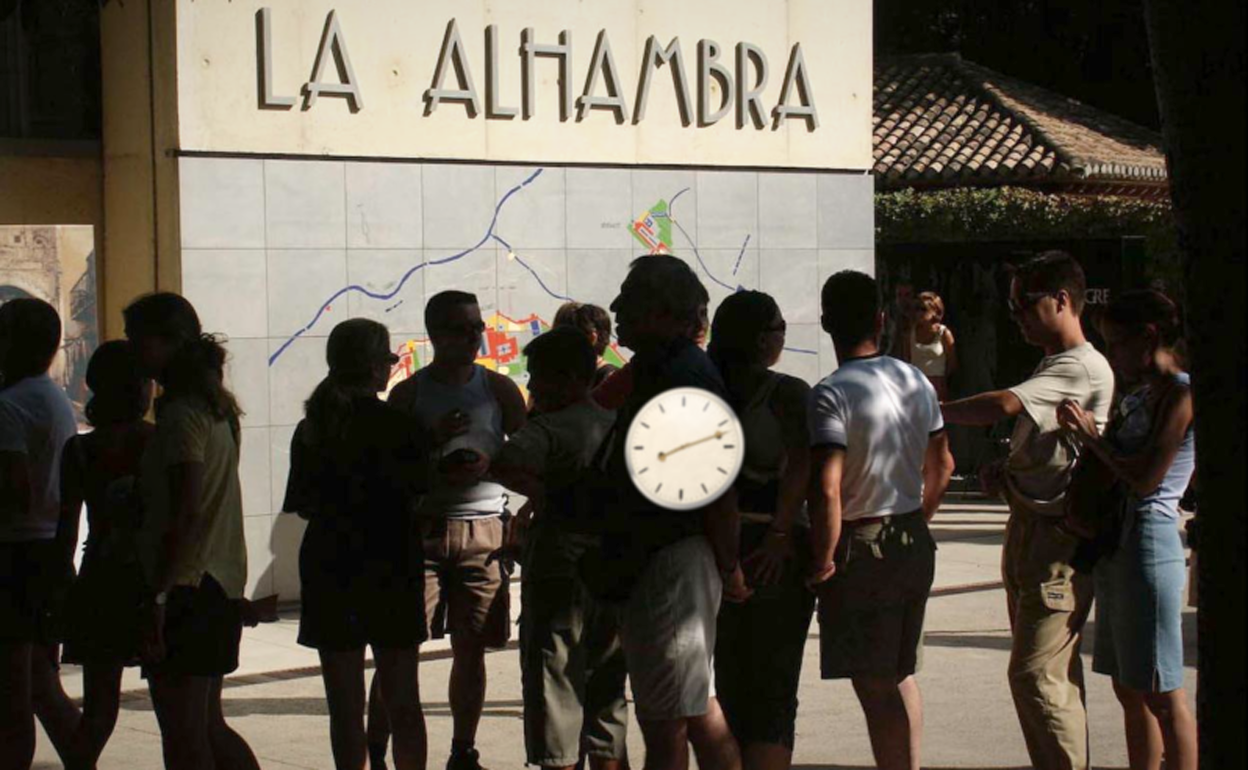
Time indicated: 8:12
